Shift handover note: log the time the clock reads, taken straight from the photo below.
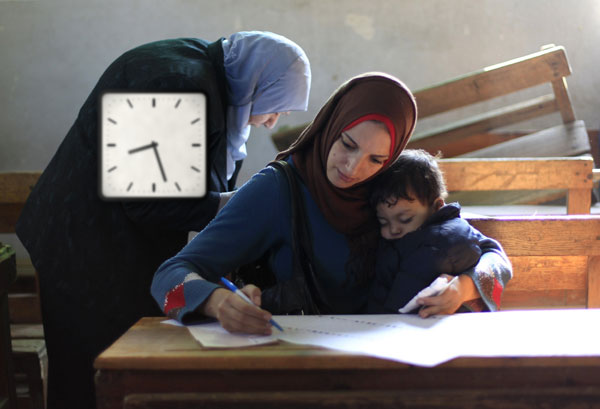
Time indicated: 8:27
